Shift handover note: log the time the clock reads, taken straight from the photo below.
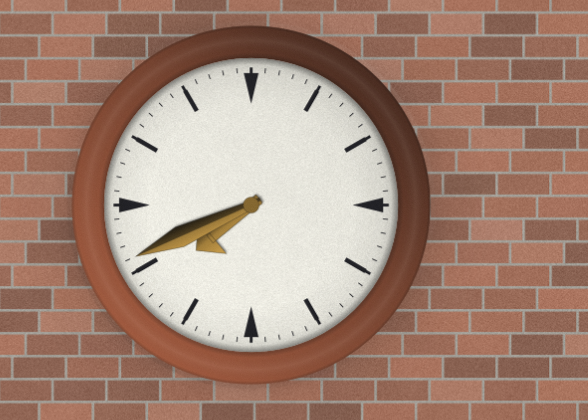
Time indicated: 7:41
